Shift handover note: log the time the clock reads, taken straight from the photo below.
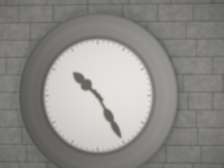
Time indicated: 10:25
